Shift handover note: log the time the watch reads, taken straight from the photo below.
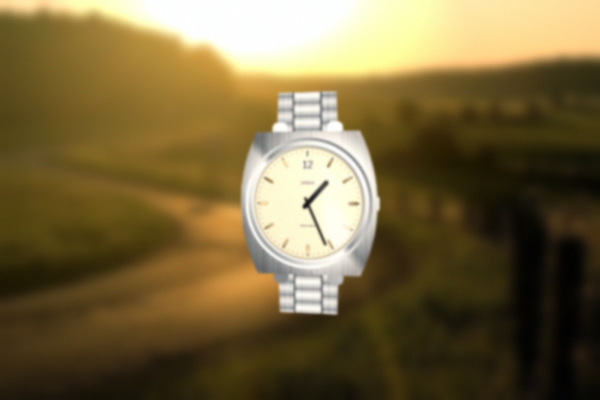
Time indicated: 1:26
